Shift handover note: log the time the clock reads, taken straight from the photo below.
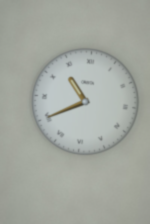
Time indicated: 10:40
